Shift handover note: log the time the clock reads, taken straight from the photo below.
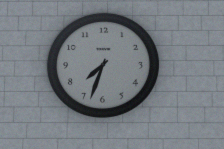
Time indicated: 7:33
